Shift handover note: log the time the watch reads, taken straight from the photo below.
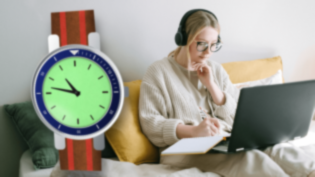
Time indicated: 10:47
